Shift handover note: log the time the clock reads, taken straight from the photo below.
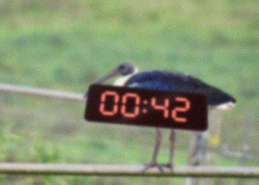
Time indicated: 0:42
